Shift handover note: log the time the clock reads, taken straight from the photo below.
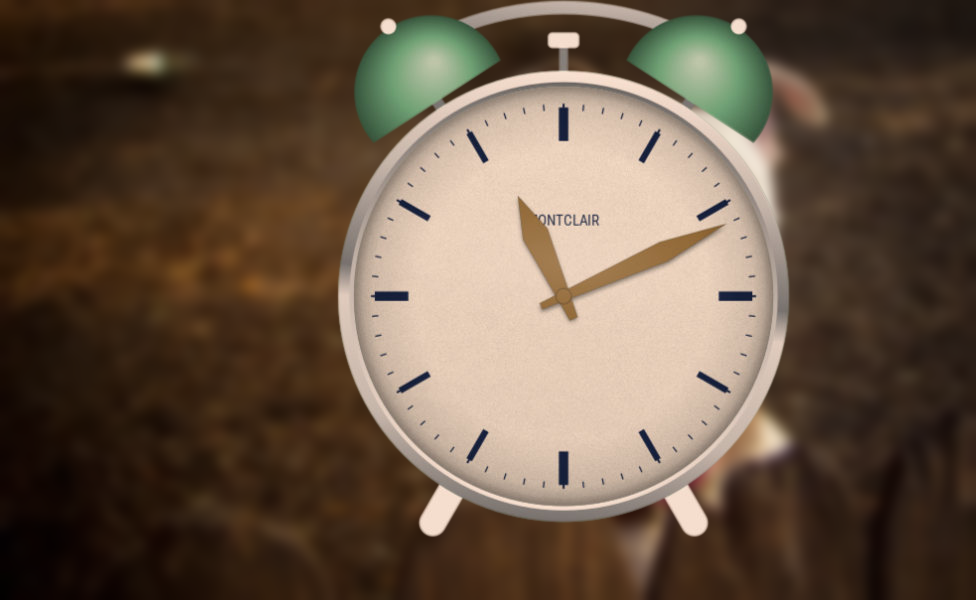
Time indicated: 11:11
